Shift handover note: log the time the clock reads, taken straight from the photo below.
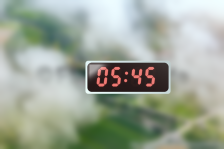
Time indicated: 5:45
